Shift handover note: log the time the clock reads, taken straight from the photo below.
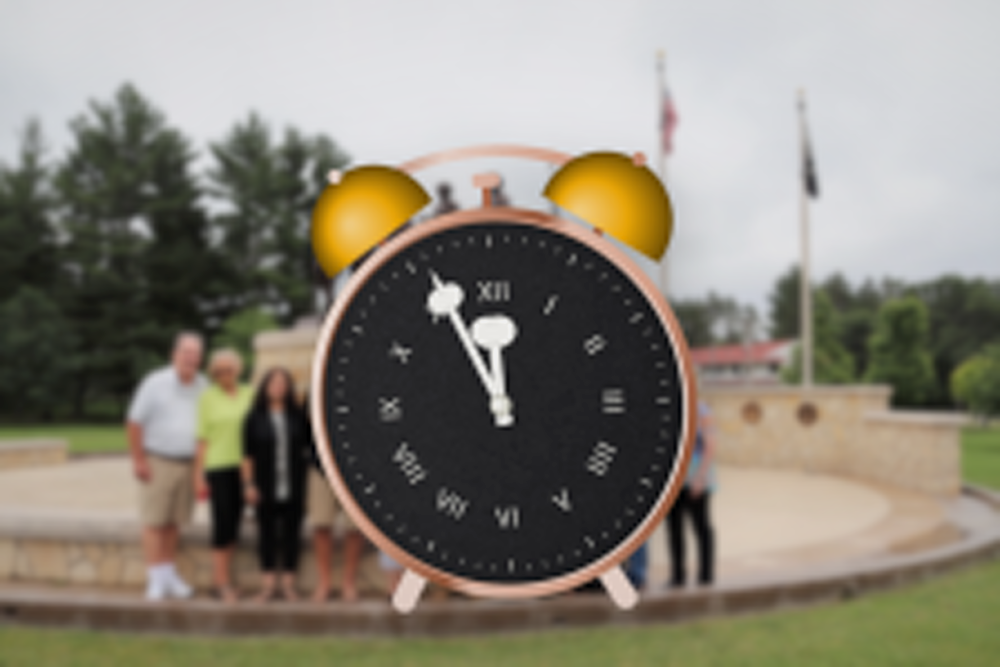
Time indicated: 11:56
